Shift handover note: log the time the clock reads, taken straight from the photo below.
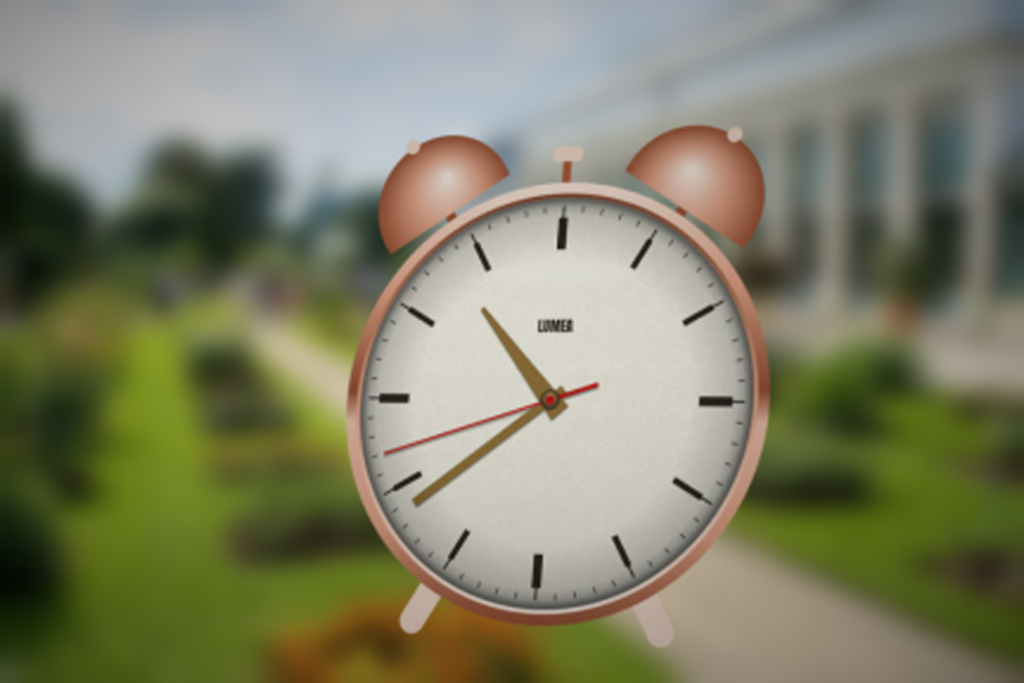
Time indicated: 10:38:42
